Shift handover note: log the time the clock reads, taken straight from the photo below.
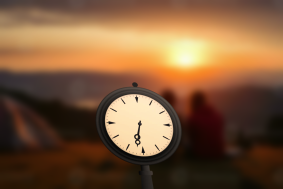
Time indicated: 6:32
